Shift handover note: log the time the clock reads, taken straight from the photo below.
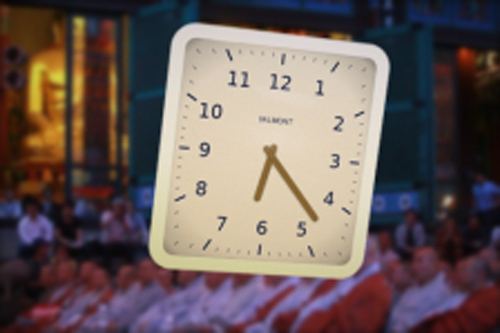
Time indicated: 6:23
